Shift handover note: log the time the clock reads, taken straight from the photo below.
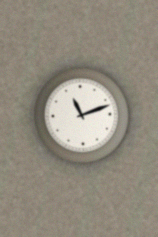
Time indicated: 11:12
